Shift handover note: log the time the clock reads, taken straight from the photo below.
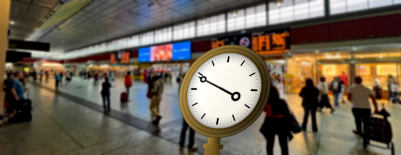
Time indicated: 3:49
